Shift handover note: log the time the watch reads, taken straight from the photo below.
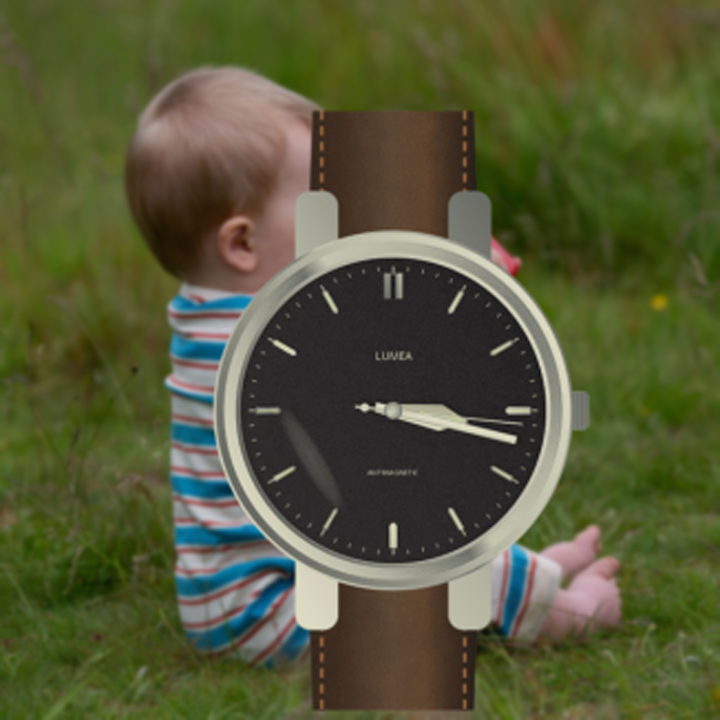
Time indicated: 3:17:16
